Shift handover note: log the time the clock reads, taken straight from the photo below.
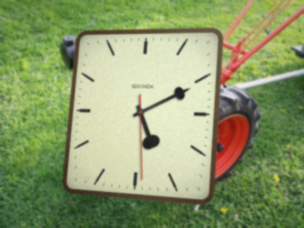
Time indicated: 5:10:29
